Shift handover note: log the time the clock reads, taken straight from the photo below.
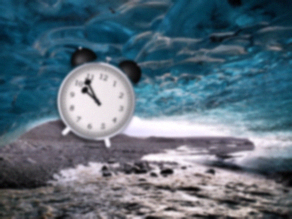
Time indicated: 9:53
